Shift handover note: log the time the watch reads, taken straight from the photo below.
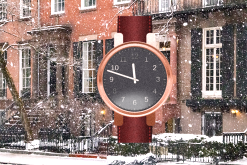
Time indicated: 11:48
